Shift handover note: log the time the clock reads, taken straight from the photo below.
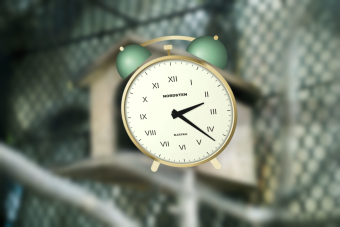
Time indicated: 2:22
